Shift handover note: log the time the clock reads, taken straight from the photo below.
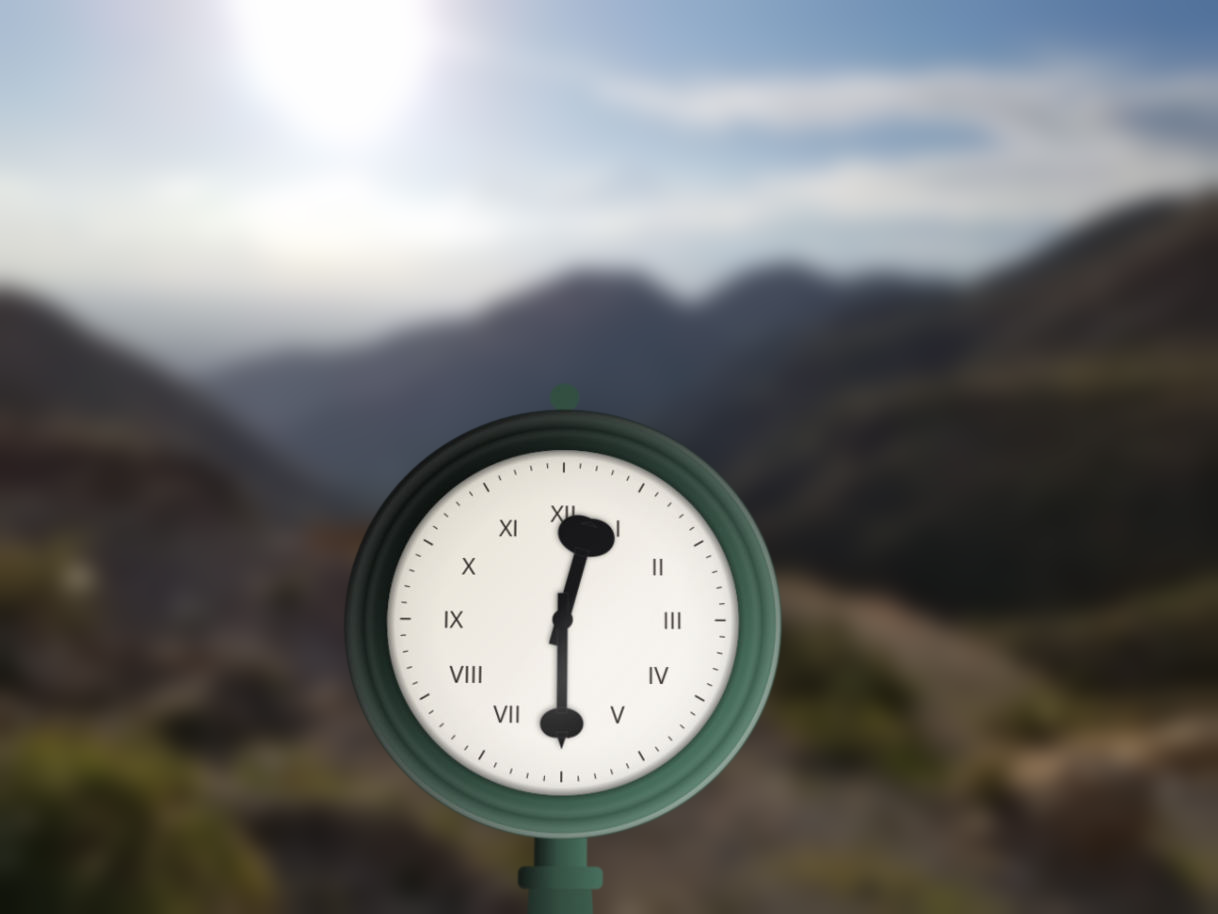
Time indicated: 12:30
